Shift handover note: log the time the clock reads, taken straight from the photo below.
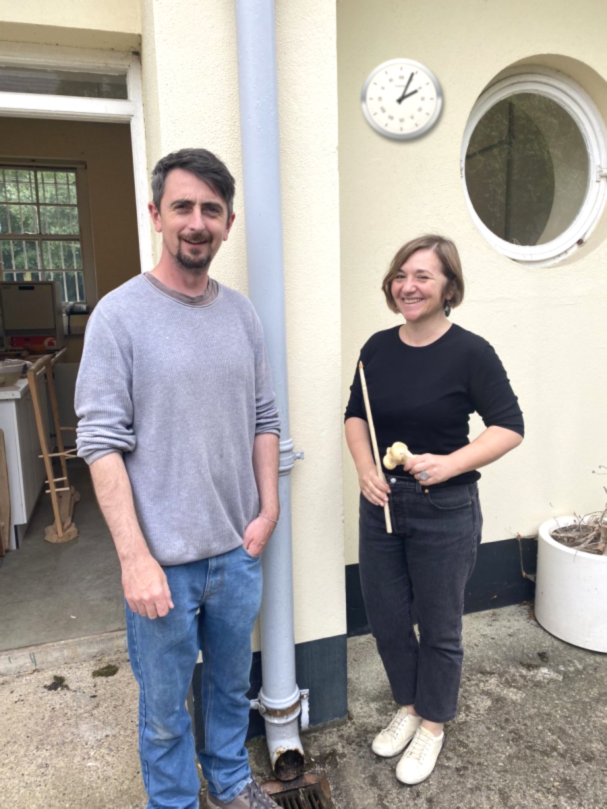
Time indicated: 2:04
